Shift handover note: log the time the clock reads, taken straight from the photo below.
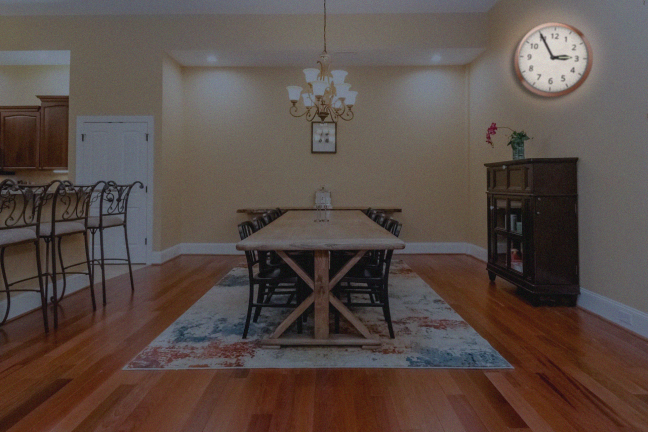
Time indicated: 2:55
